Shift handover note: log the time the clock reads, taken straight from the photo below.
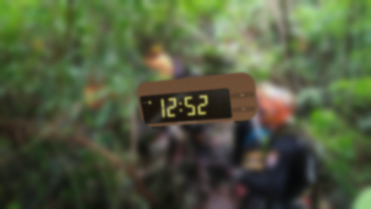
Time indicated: 12:52
